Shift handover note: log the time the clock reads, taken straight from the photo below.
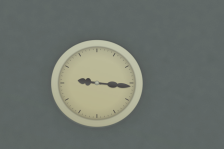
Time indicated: 9:16
